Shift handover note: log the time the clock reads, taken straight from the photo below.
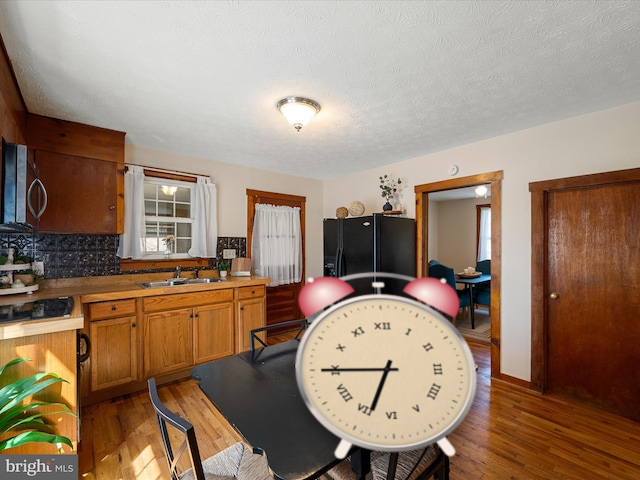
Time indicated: 6:45
